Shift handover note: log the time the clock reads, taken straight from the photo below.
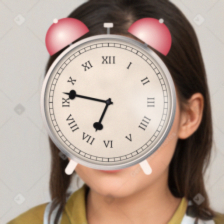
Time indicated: 6:47
